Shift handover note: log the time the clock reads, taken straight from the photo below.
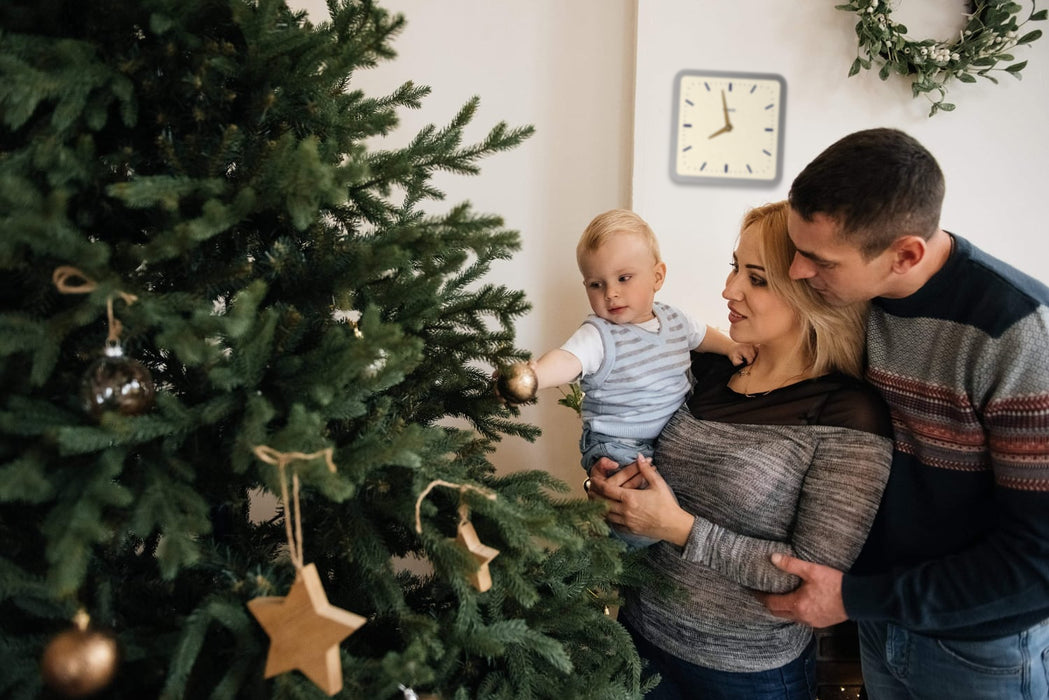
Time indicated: 7:58
